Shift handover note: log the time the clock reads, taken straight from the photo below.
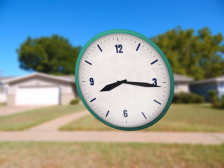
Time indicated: 8:16
